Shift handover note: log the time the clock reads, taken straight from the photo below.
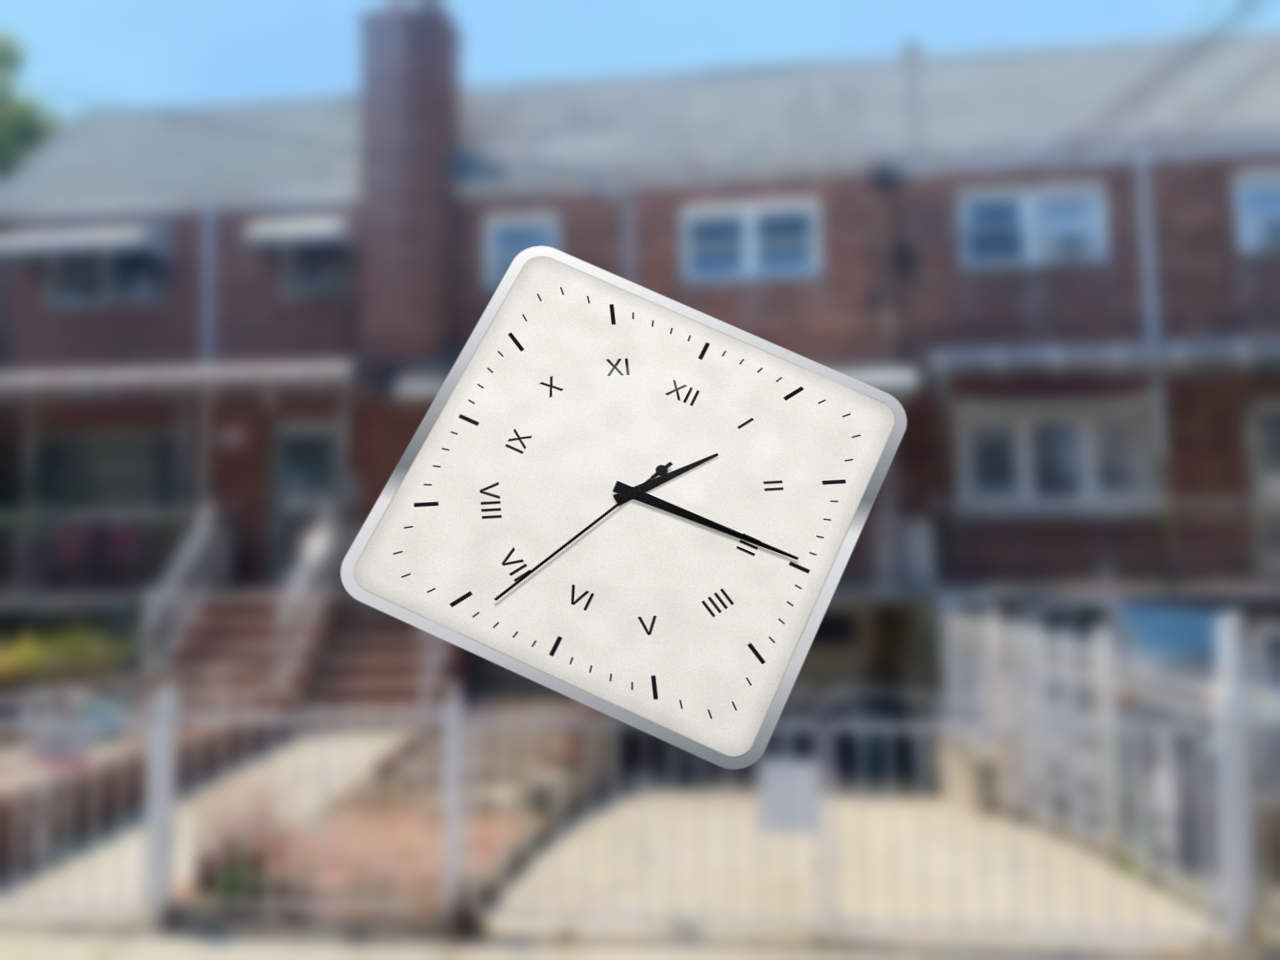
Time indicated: 1:14:34
